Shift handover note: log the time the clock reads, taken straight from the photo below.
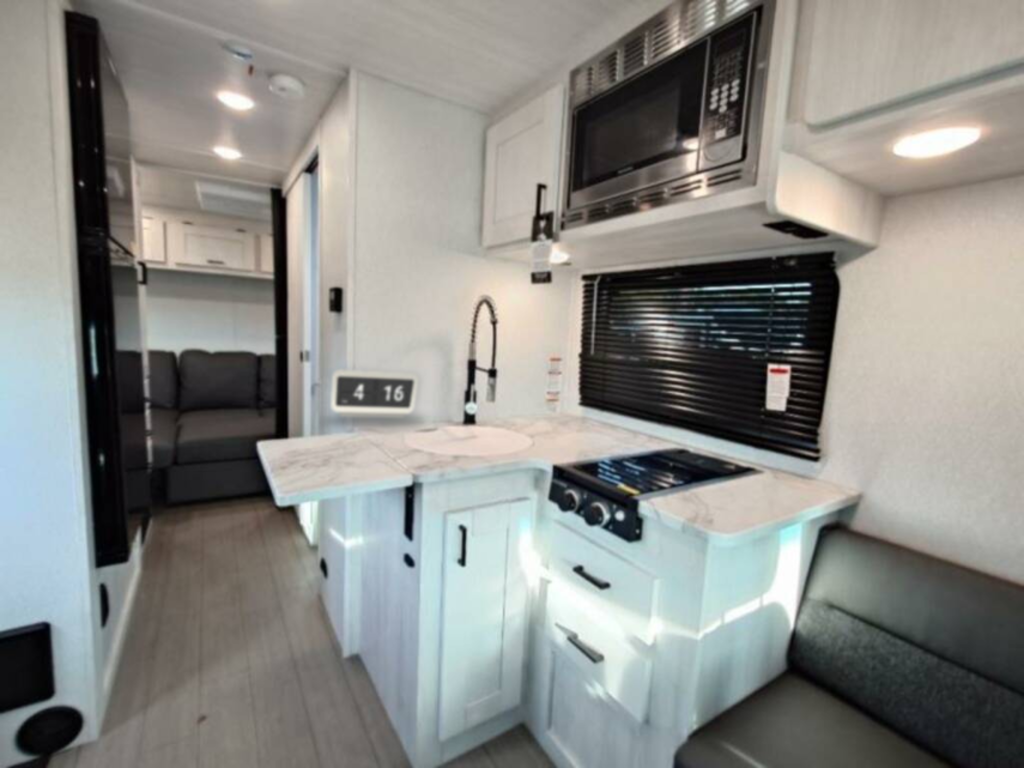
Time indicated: 4:16
